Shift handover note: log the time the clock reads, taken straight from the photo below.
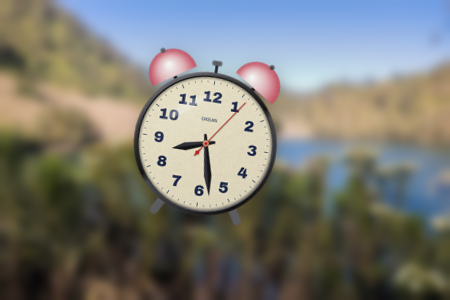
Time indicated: 8:28:06
